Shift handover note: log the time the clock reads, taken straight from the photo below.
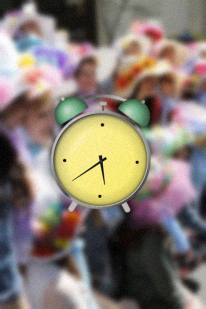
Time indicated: 5:39
